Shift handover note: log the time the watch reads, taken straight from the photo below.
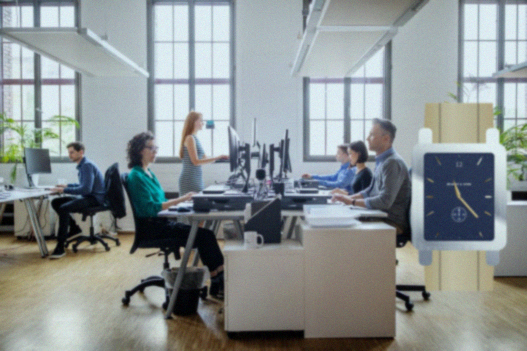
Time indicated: 11:23
